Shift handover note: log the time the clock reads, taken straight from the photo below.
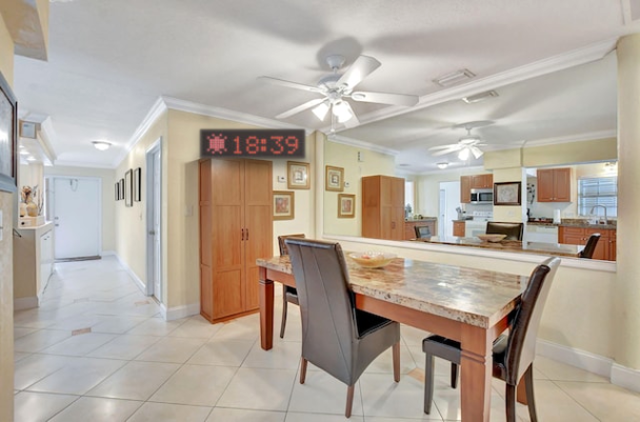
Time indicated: 18:39
